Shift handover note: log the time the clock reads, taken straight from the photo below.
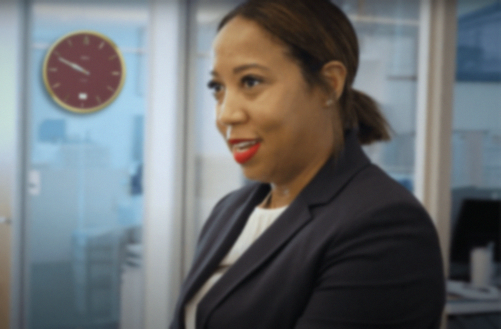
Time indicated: 9:49
